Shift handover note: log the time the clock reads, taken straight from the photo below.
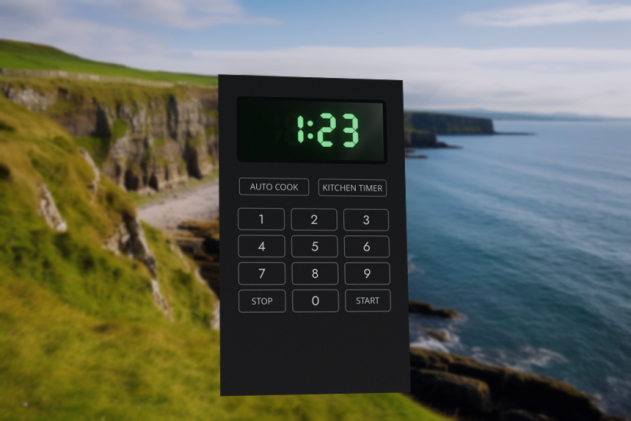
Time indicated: 1:23
